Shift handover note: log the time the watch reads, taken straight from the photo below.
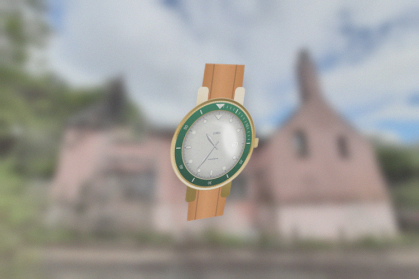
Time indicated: 10:36
